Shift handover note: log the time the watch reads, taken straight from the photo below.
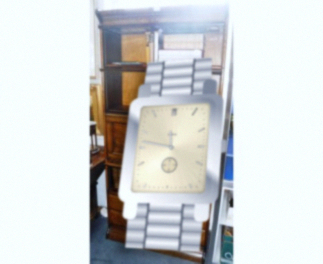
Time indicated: 11:47
